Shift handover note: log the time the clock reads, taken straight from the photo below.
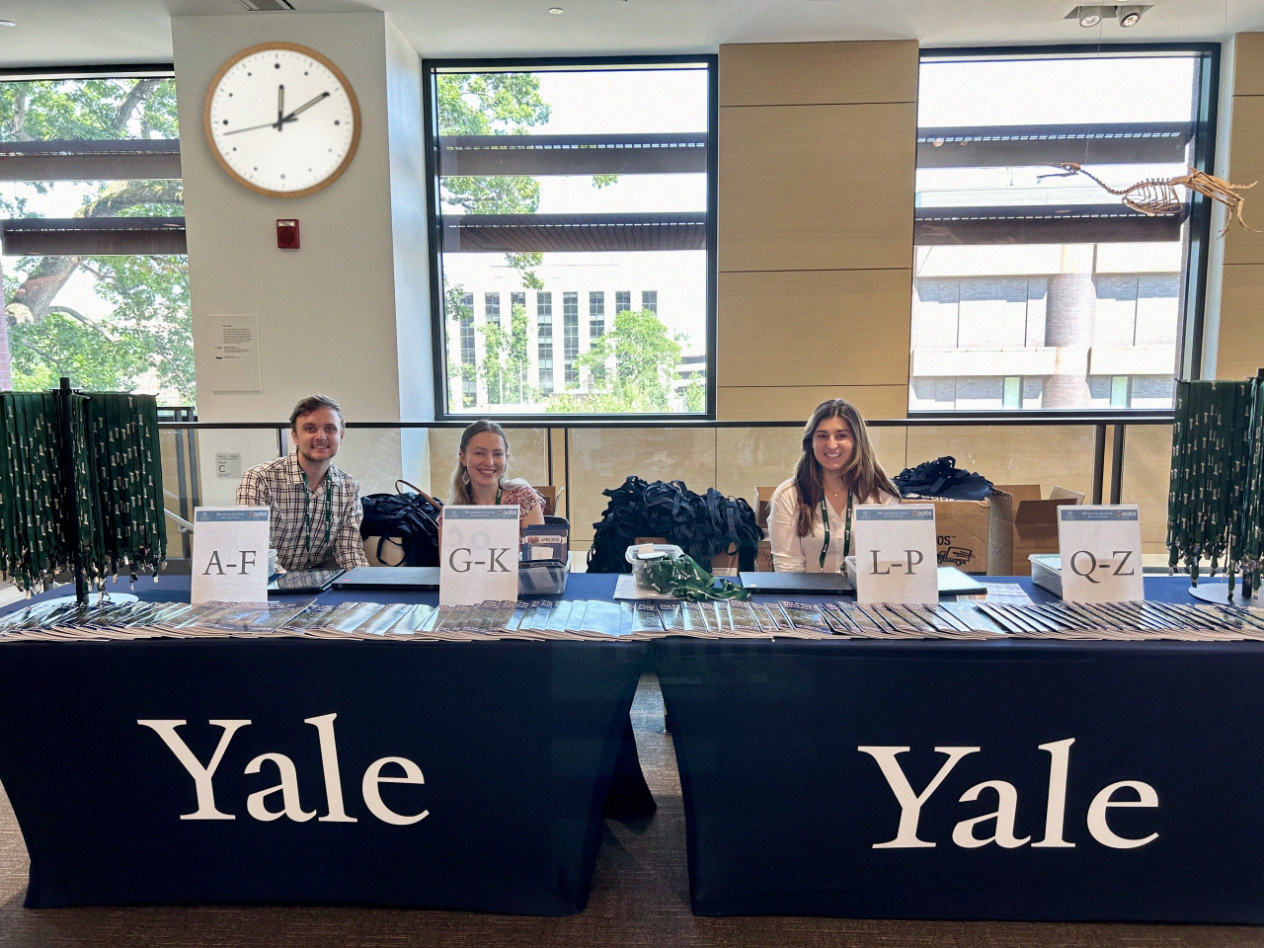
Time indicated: 12:09:43
